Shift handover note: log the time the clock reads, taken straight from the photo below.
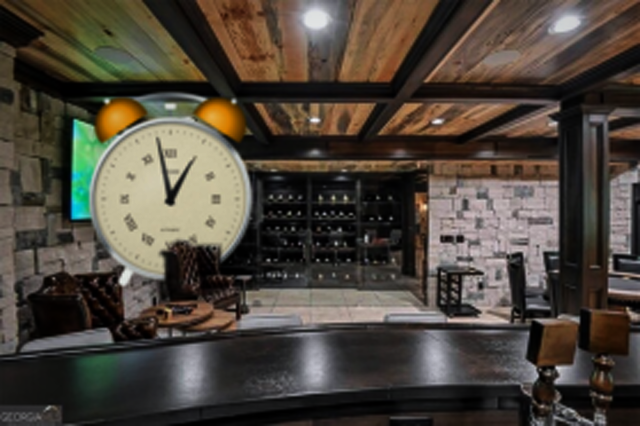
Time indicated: 12:58
